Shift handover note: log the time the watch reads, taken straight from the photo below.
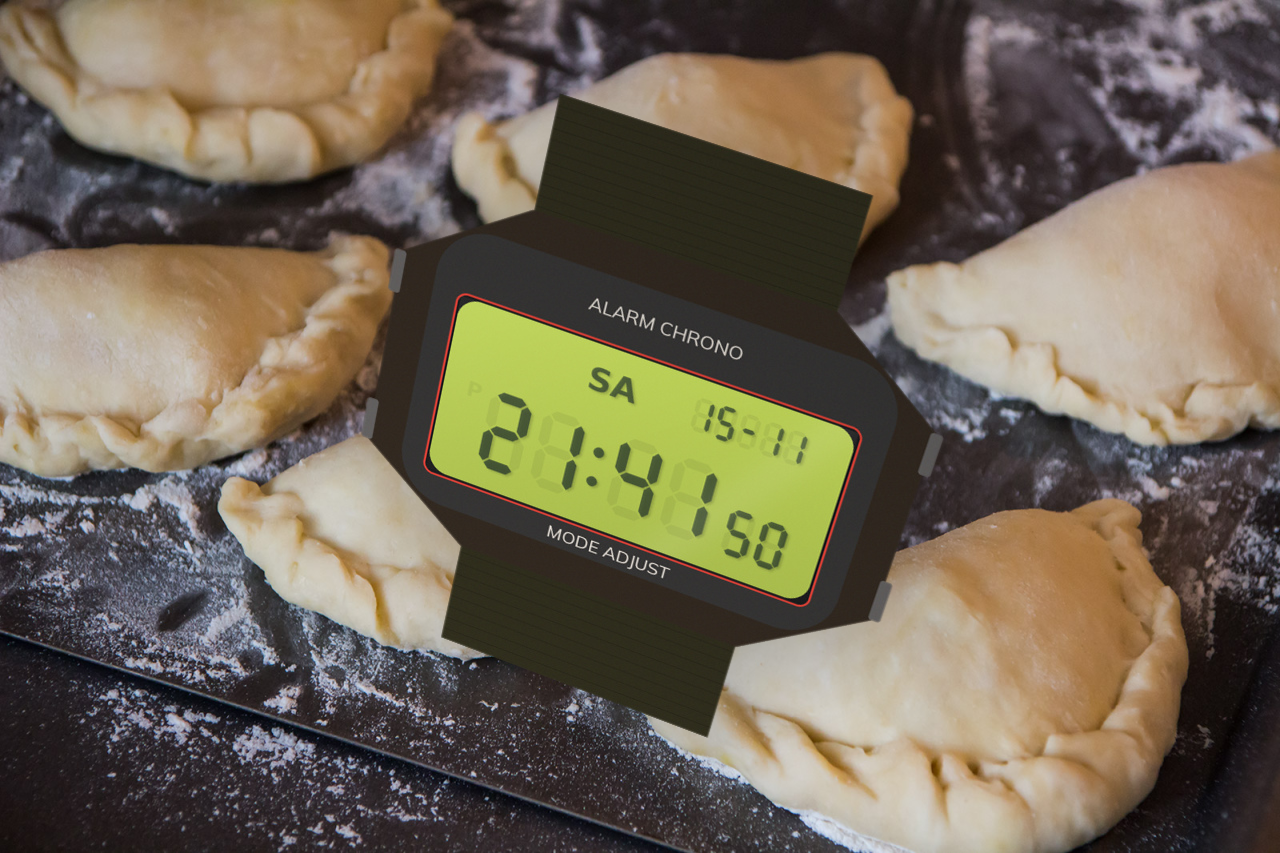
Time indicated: 21:41:50
